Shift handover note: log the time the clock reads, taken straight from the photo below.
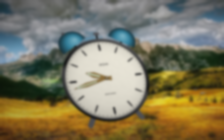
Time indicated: 9:43
